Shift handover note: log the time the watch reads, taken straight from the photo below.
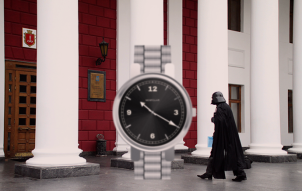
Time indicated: 10:20
